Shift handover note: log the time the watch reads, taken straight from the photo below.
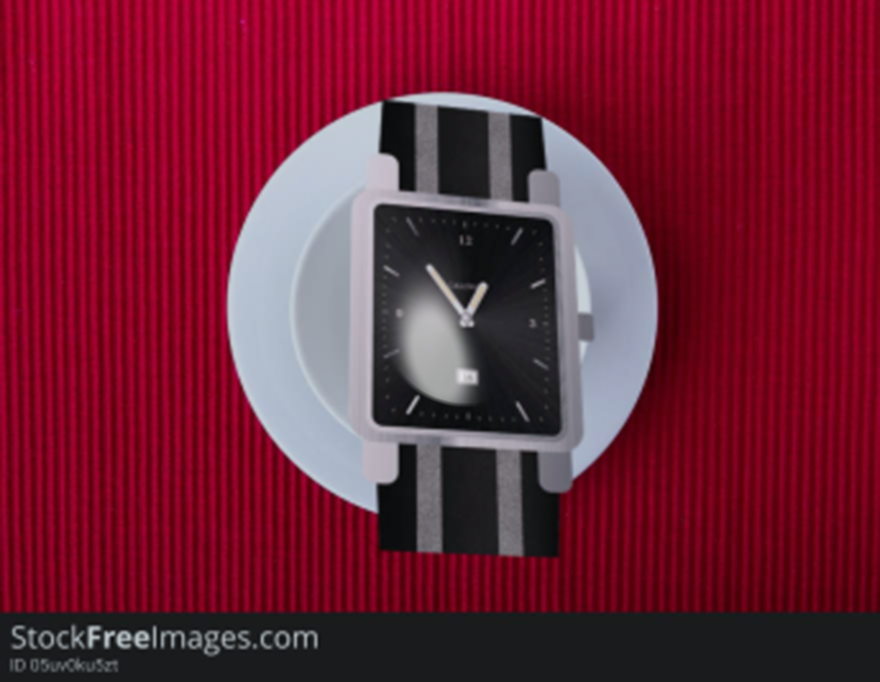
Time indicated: 12:54
